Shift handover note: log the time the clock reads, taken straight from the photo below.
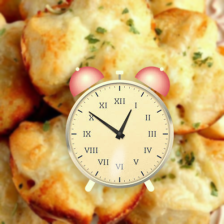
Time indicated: 12:51
